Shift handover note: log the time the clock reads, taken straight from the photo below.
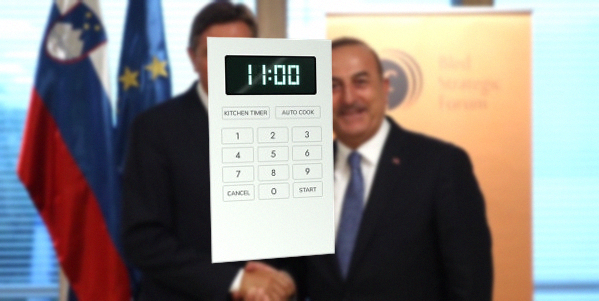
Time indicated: 11:00
